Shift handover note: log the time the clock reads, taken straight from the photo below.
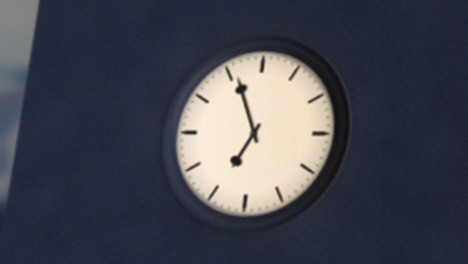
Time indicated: 6:56
